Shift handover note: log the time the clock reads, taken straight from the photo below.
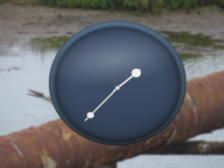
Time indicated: 1:37
